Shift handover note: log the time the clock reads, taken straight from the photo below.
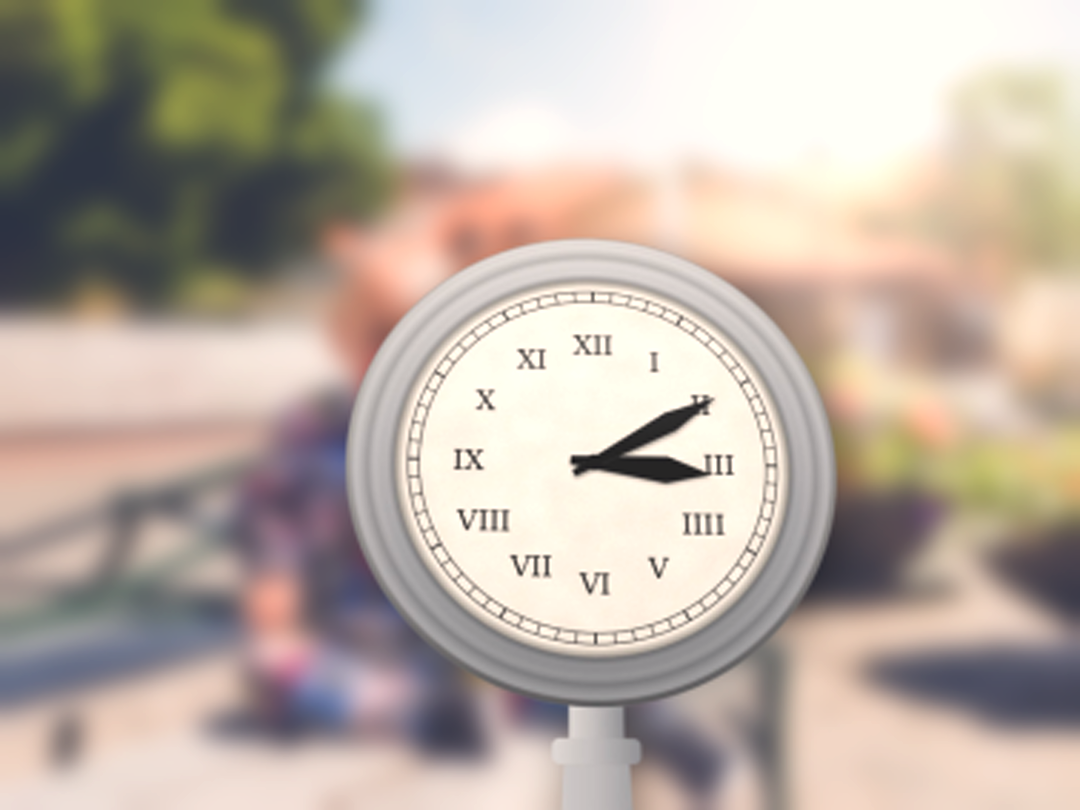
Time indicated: 3:10
